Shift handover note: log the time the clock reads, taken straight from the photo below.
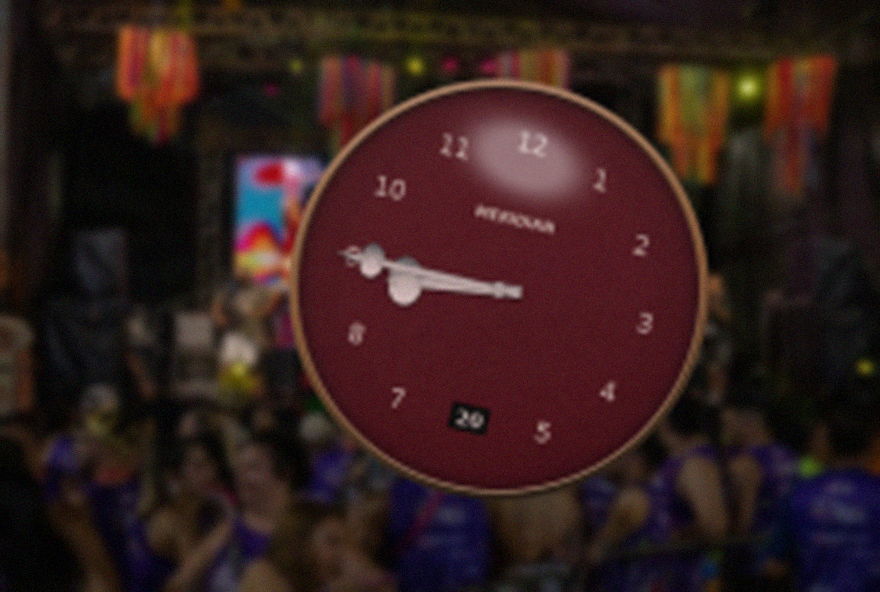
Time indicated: 8:45
